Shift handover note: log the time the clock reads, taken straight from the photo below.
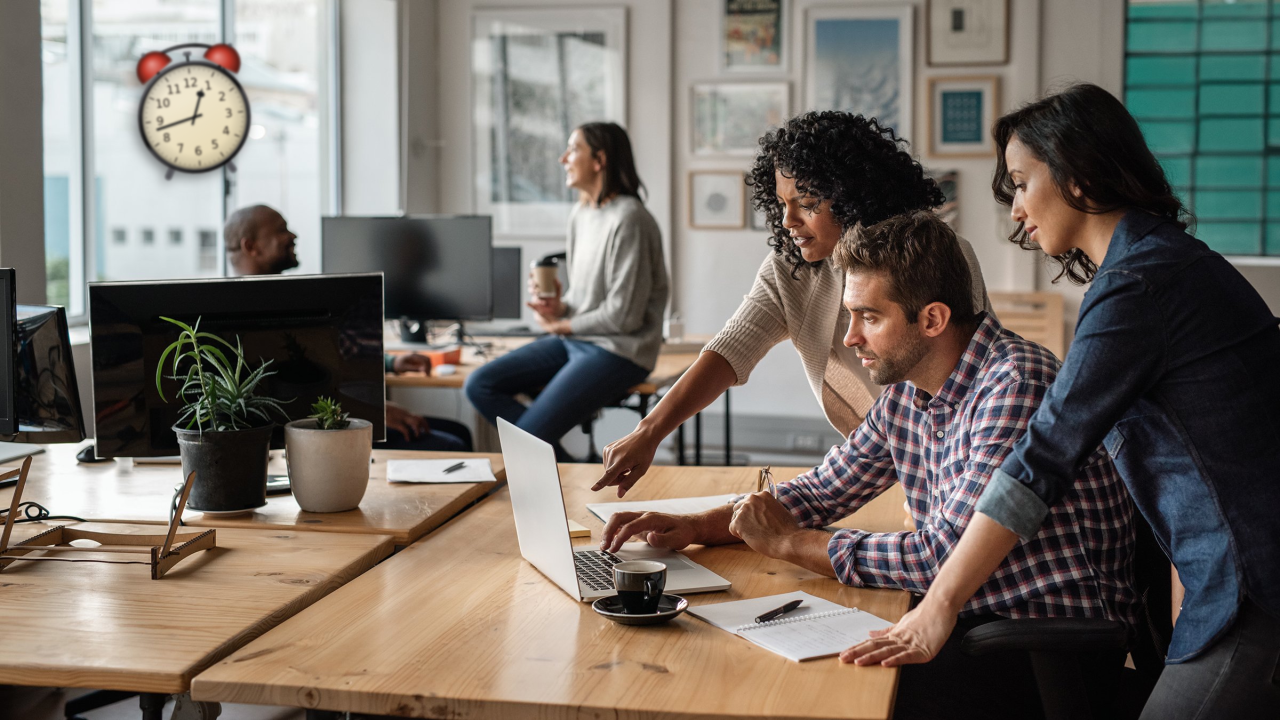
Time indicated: 12:43
